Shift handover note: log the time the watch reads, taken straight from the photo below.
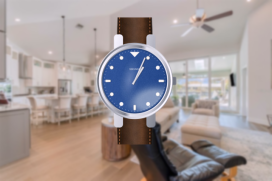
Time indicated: 1:04
